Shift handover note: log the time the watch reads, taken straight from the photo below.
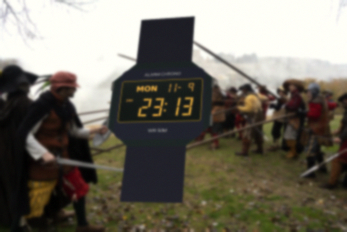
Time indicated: 23:13
